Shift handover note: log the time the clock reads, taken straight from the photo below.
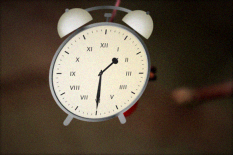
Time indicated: 1:30
